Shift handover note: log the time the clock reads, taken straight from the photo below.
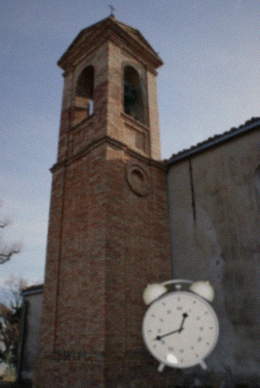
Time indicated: 12:42
